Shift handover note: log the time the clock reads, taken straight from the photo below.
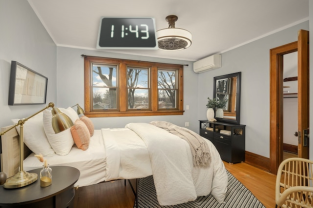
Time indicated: 11:43
